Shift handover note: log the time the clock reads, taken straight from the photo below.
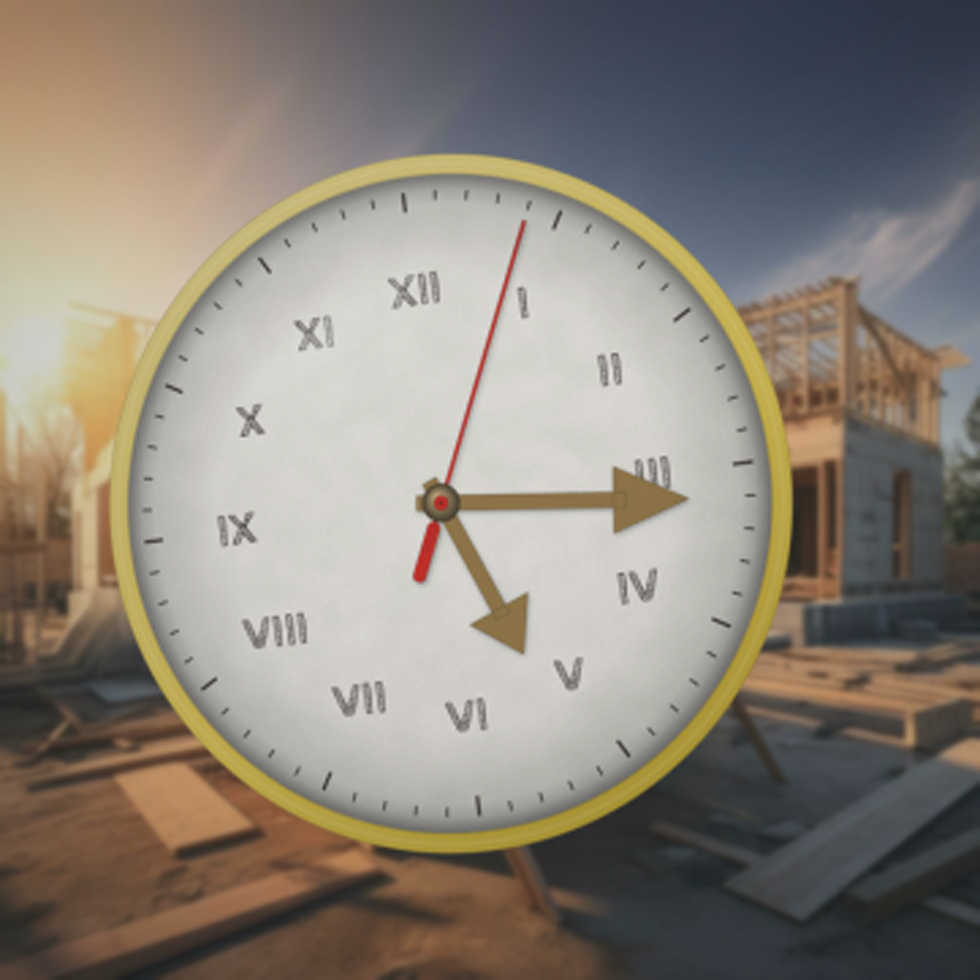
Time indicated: 5:16:04
